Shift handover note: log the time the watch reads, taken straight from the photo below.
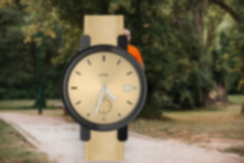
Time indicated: 4:33
